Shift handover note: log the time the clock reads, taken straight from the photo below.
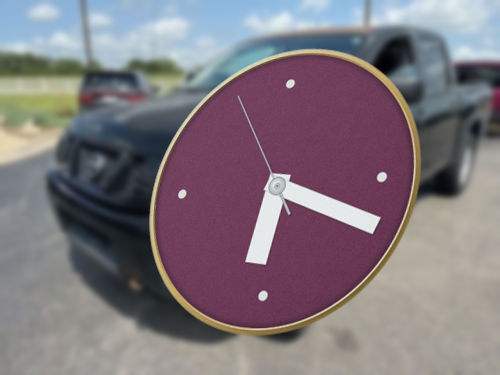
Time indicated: 6:18:55
